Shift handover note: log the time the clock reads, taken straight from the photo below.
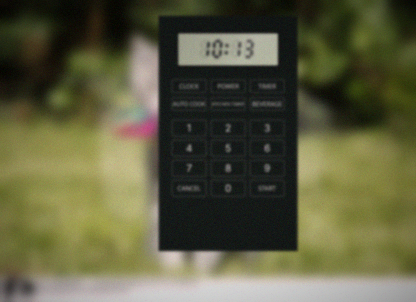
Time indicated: 10:13
